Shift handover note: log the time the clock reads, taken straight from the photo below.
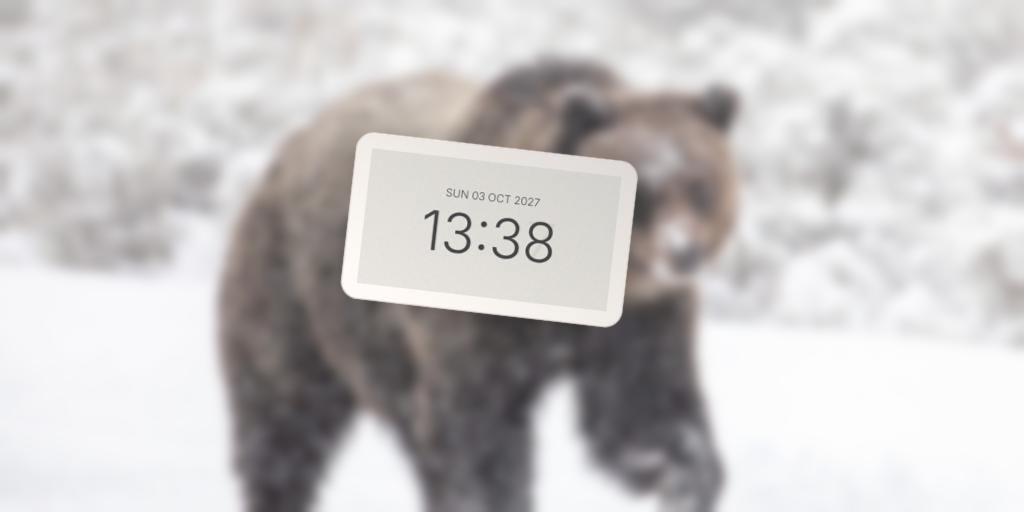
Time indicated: 13:38
